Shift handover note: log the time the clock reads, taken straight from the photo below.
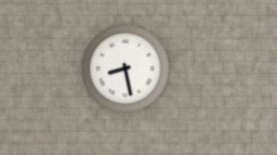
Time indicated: 8:28
